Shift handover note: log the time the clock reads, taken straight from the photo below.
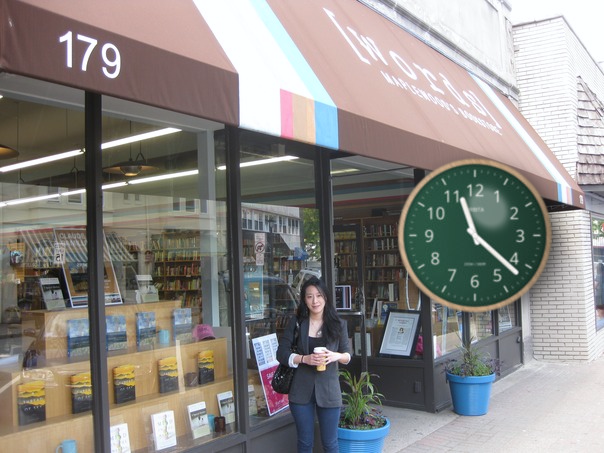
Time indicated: 11:22
